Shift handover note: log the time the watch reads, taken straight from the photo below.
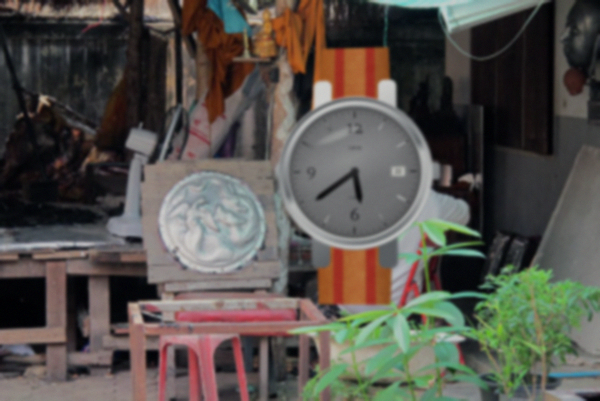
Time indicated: 5:39
